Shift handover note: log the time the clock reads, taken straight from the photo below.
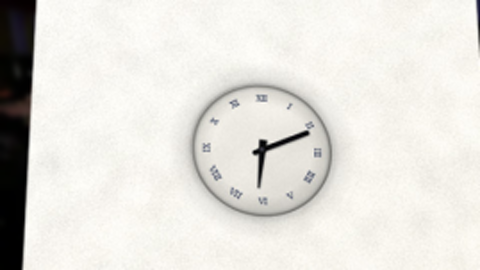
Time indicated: 6:11
